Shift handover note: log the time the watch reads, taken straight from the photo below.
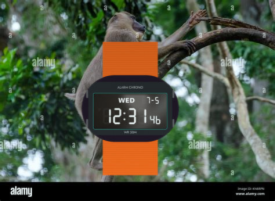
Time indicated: 12:31:46
